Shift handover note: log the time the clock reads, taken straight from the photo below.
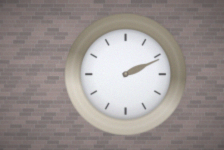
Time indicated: 2:11
